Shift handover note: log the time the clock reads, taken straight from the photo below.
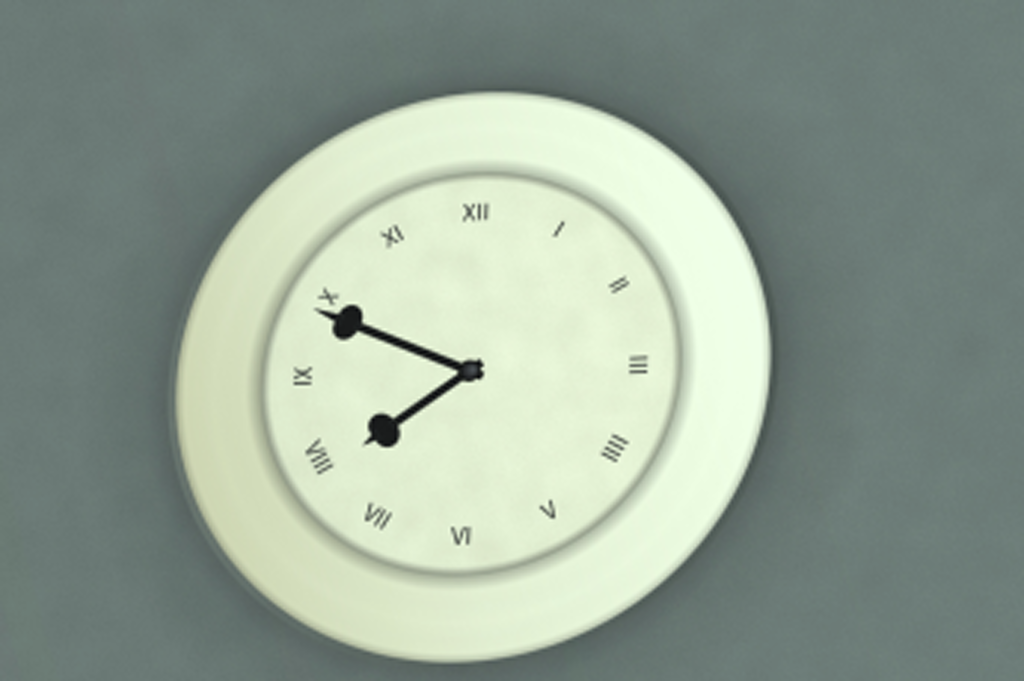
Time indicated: 7:49
